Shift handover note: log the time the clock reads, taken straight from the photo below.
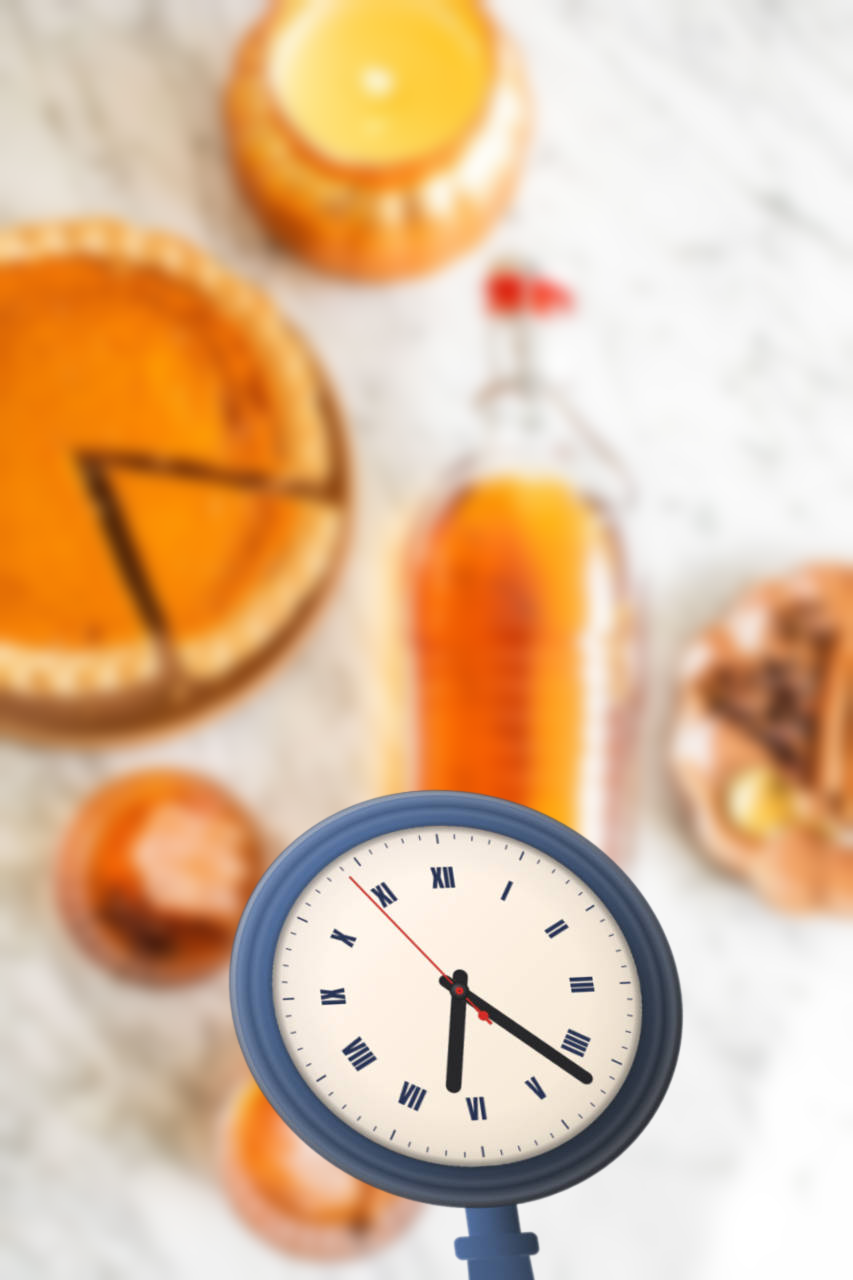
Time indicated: 6:21:54
